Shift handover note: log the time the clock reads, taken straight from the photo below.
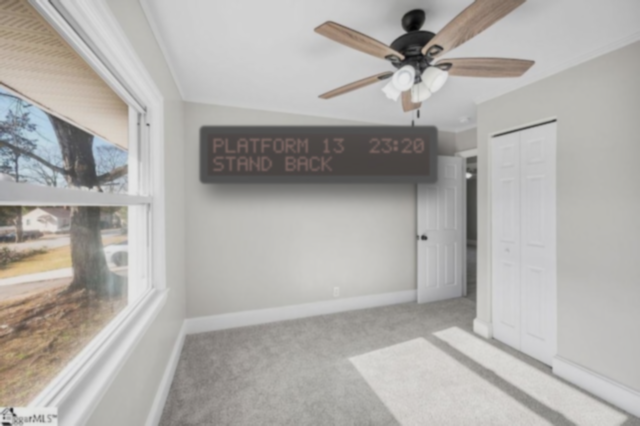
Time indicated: 23:20
